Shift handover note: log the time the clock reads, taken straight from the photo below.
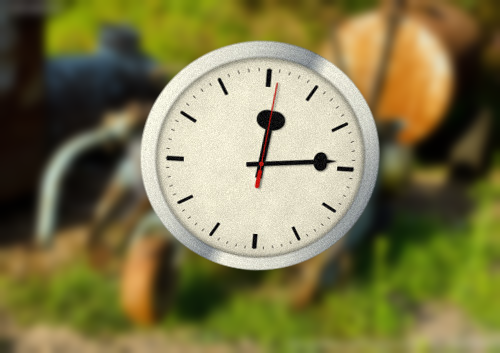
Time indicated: 12:14:01
